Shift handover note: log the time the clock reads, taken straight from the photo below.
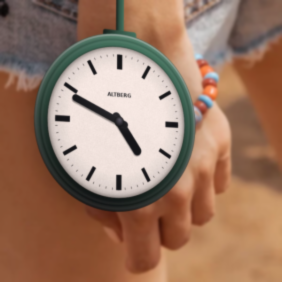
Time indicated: 4:49
